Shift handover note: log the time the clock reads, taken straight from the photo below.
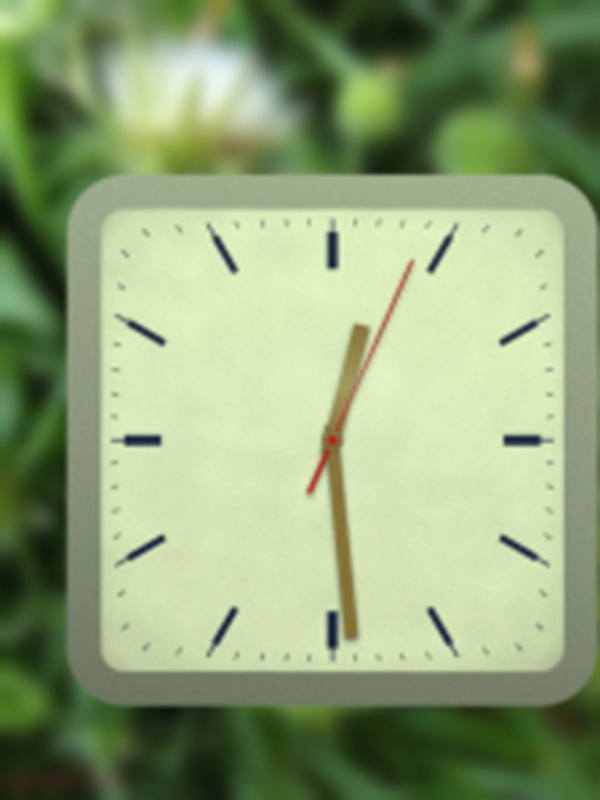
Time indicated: 12:29:04
